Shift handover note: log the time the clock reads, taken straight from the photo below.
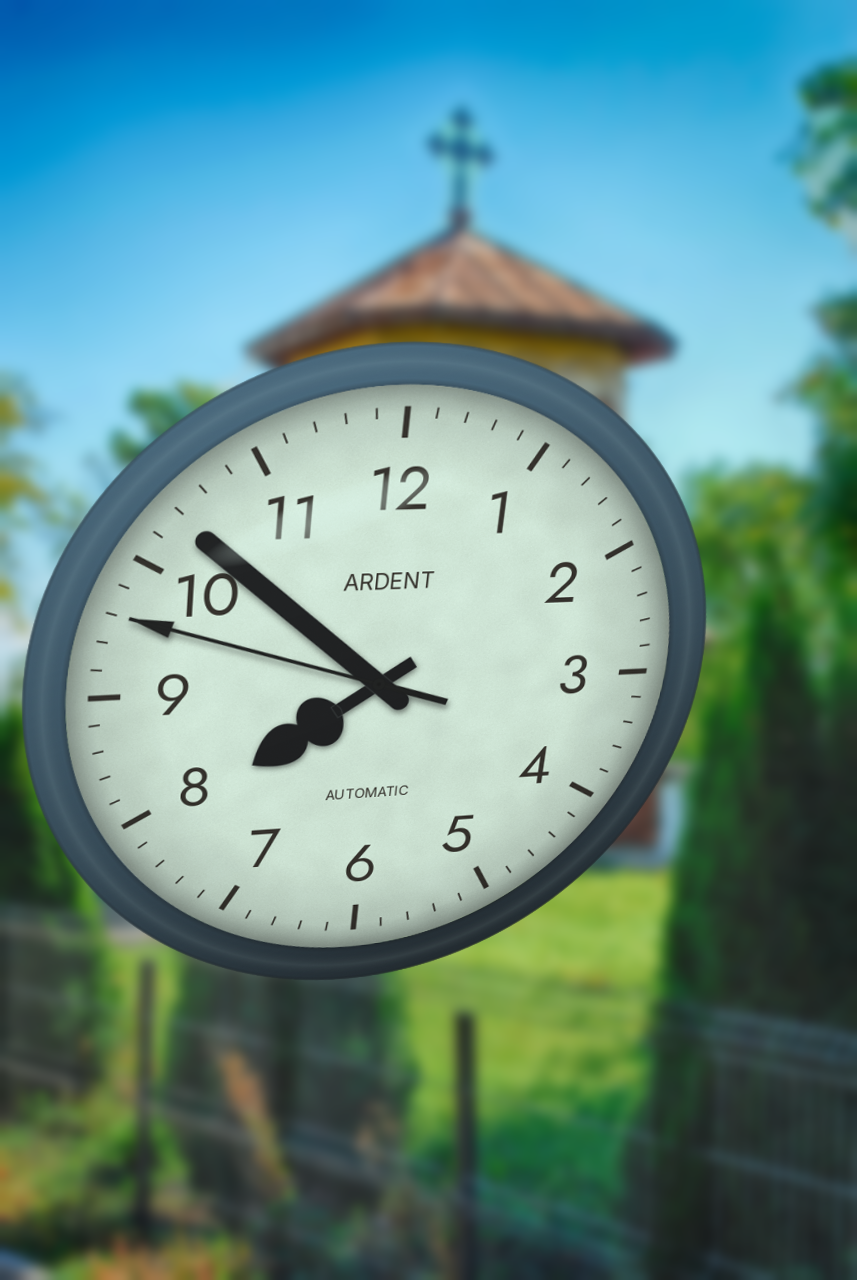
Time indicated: 7:51:48
